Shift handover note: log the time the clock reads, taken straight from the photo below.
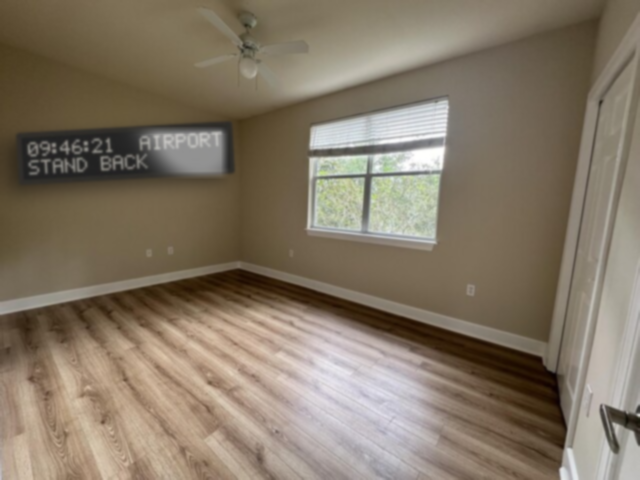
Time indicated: 9:46:21
